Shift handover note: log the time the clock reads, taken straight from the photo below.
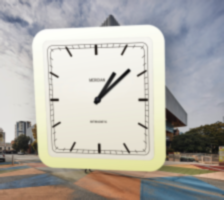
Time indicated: 1:08
